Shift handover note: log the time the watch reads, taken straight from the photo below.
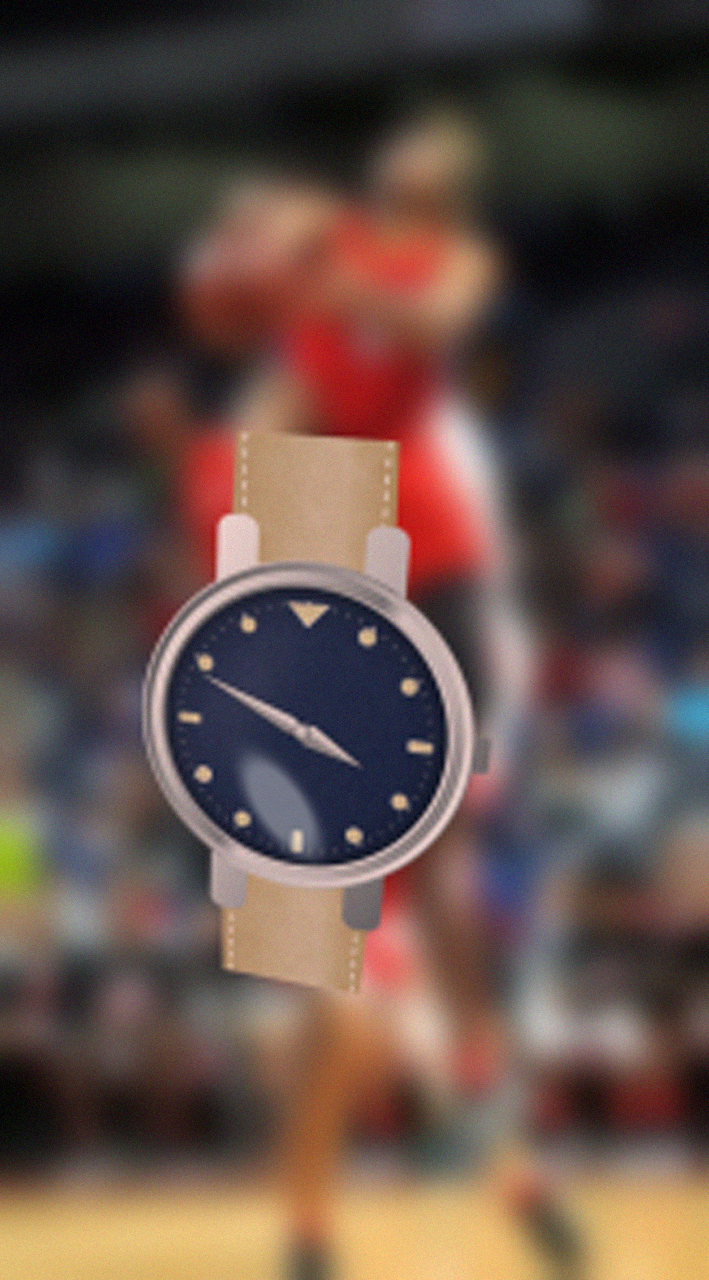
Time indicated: 3:49
